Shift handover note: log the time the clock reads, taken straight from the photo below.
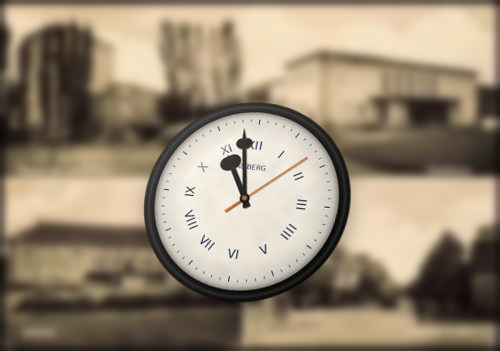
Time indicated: 10:58:08
